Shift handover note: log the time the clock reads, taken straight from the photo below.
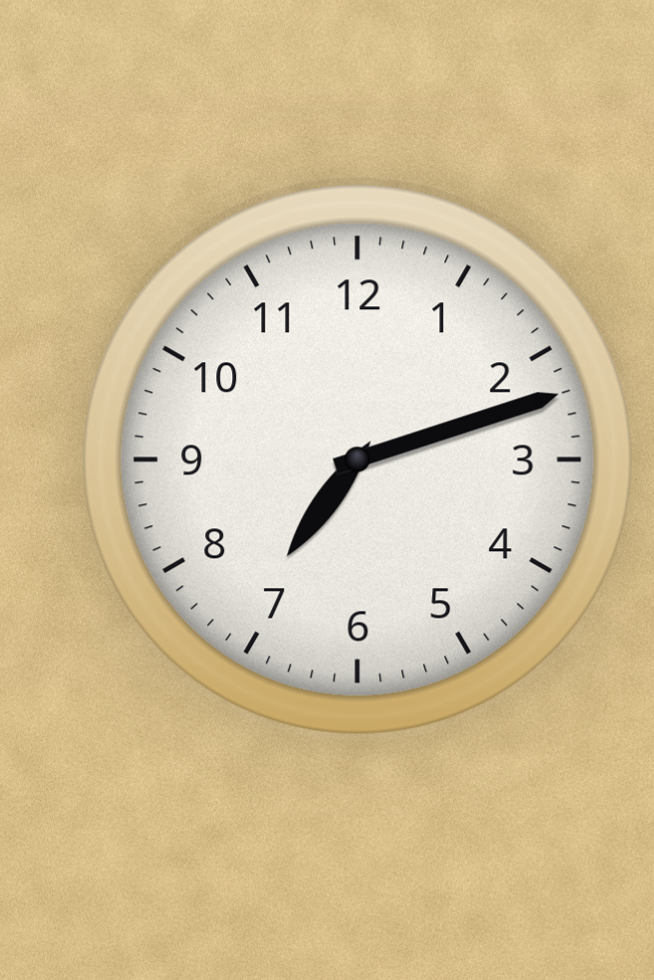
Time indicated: 7:12
